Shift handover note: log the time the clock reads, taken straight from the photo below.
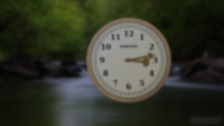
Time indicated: 3:13
